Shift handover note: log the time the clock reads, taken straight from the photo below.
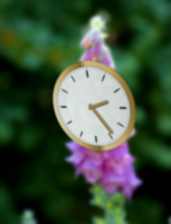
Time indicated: 2:24
